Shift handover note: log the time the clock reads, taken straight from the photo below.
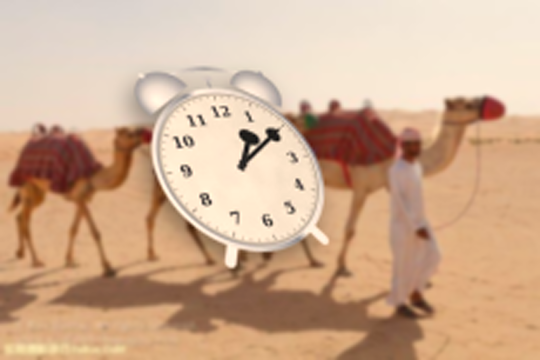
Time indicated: 1:10
